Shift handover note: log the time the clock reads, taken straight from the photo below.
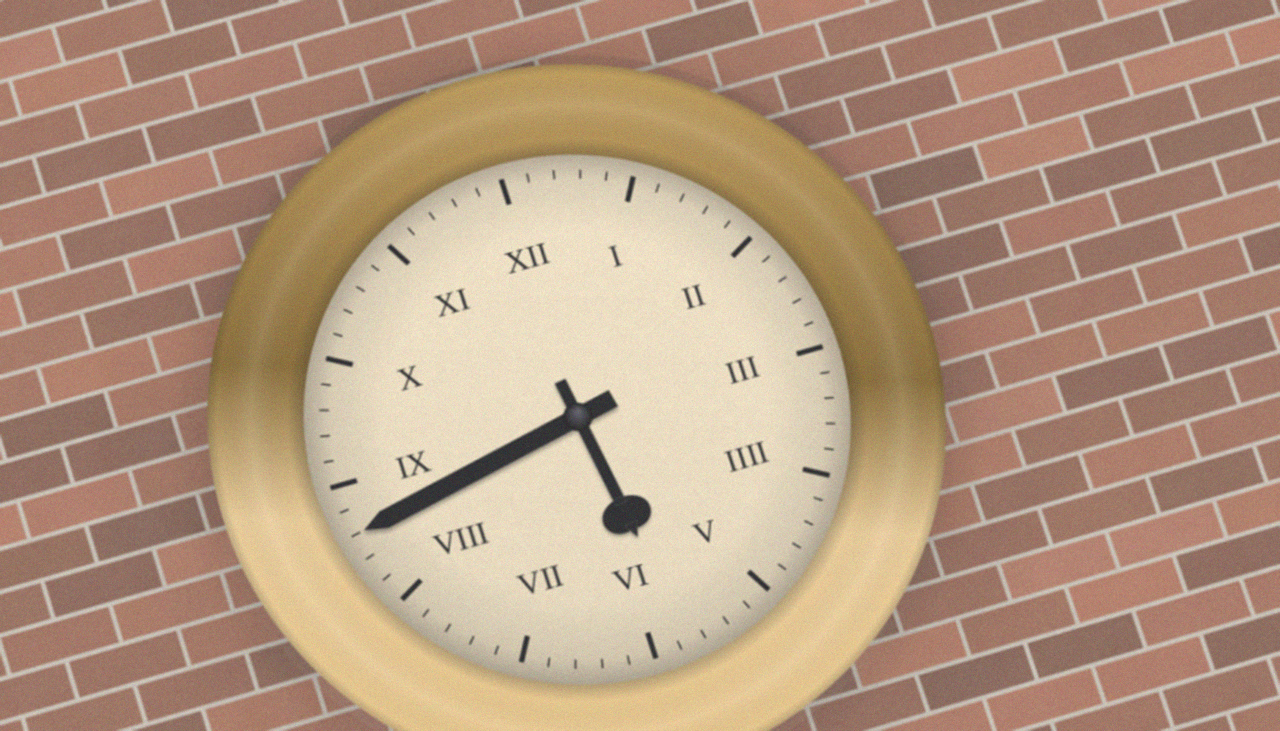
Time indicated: 5:43
